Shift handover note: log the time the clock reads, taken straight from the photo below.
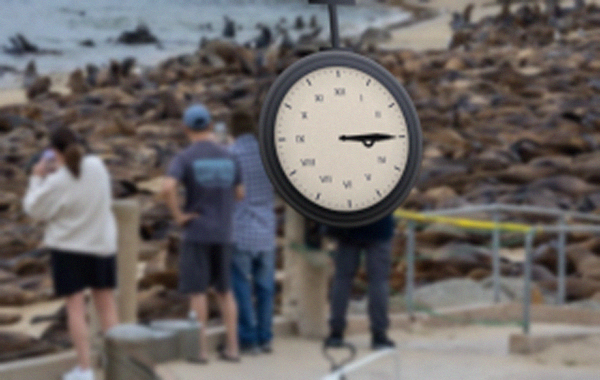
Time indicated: 3:15
